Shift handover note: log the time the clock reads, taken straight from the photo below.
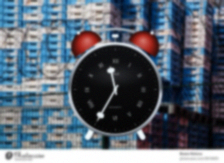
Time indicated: 11:35
